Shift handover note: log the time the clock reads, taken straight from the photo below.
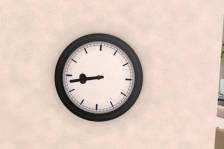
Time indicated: 8:43
